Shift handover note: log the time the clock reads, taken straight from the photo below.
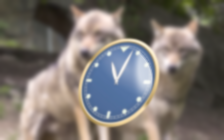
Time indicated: 11:03
